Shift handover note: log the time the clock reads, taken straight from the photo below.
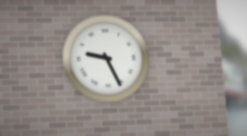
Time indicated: 9:26
